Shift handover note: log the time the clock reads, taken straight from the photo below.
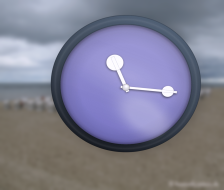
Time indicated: 11:16
